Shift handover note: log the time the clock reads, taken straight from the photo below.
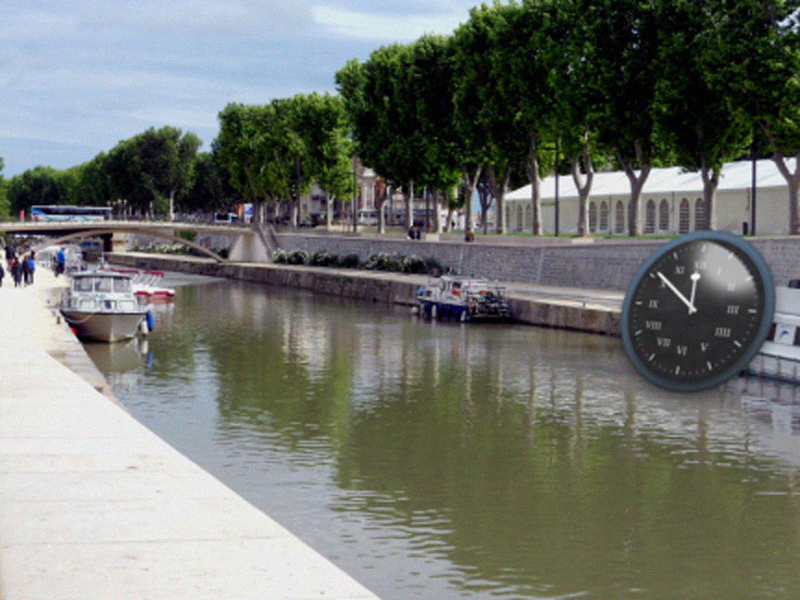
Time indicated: 11:51
